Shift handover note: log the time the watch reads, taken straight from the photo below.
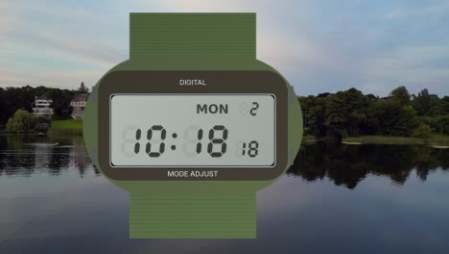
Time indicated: 10:18:18
